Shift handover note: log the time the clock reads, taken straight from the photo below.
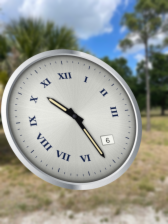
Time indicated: 10:26
